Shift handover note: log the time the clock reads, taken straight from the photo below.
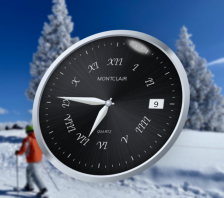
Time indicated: 6:46
